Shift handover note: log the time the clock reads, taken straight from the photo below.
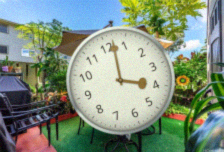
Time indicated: 4:02
